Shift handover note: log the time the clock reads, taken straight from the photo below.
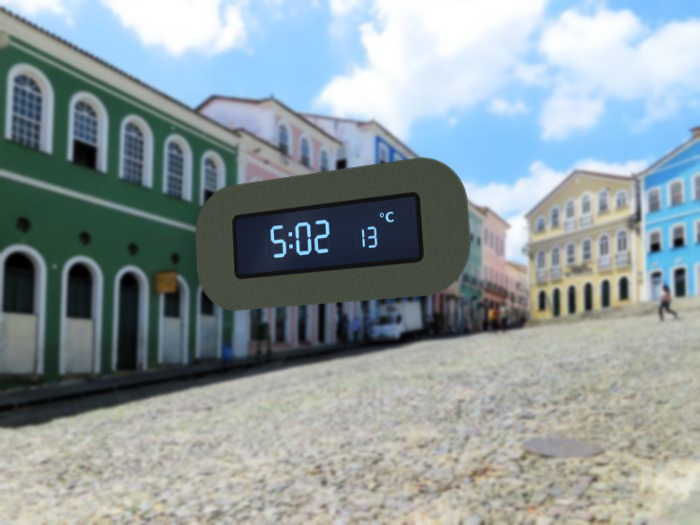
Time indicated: 5:02
